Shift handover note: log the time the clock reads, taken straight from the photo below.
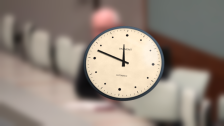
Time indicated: 11:48
